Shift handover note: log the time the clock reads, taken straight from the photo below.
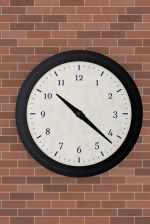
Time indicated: 10:22
